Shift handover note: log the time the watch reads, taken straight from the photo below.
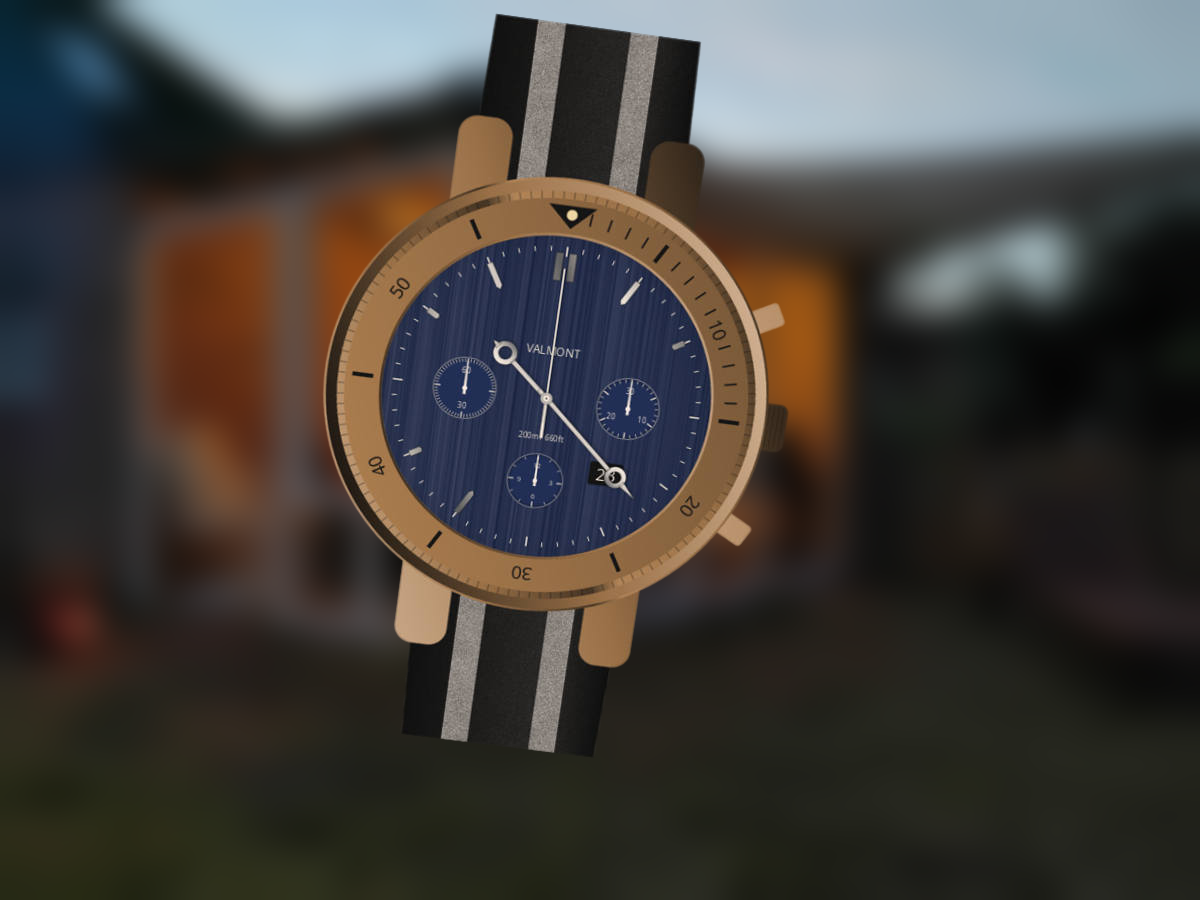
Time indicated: 10:22
